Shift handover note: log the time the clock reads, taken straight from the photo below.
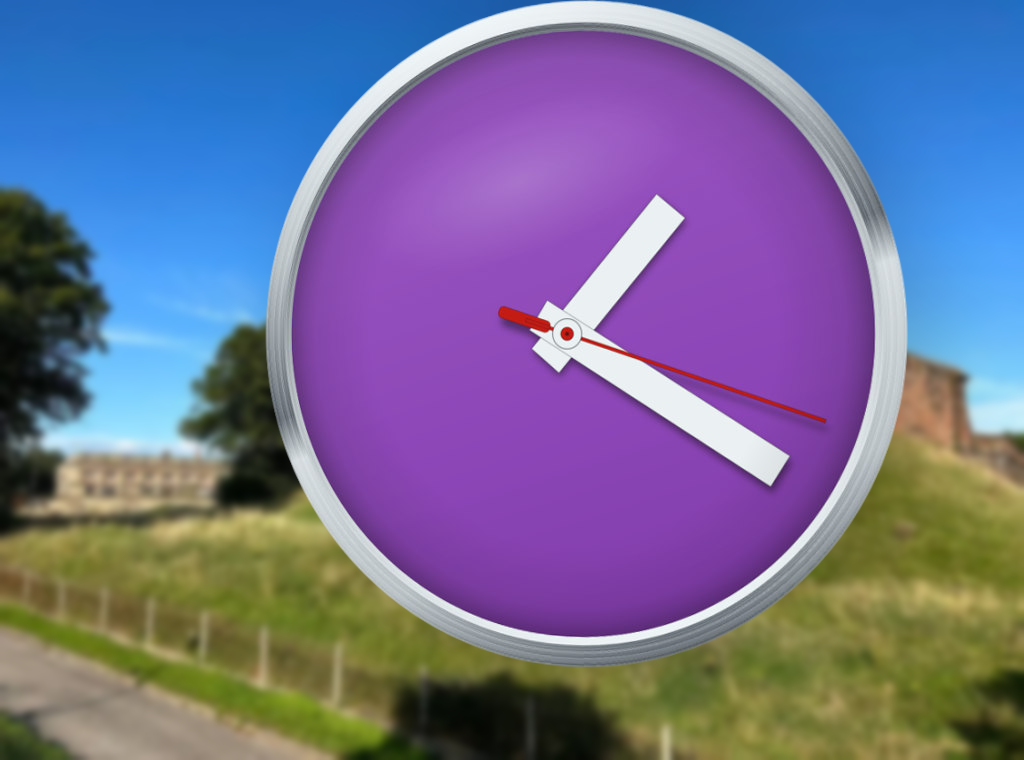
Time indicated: 1:20:18
